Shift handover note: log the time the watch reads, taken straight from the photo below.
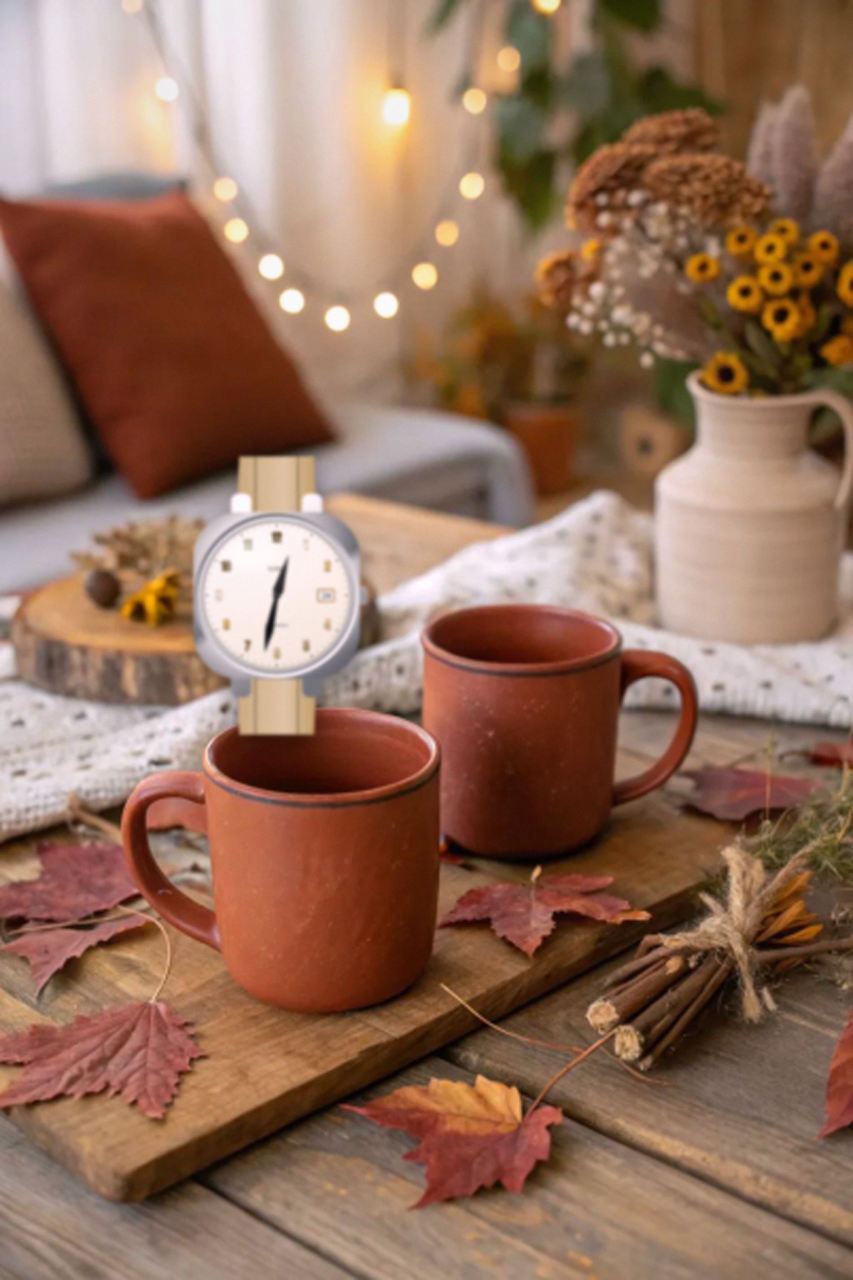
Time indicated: 12:32
